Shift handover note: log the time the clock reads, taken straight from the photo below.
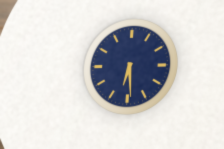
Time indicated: 6:29
